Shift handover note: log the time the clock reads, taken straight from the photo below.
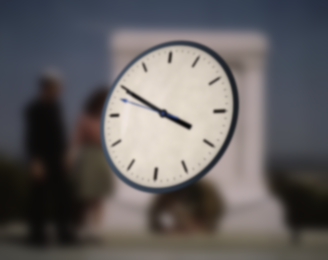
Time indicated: 3:49:48
